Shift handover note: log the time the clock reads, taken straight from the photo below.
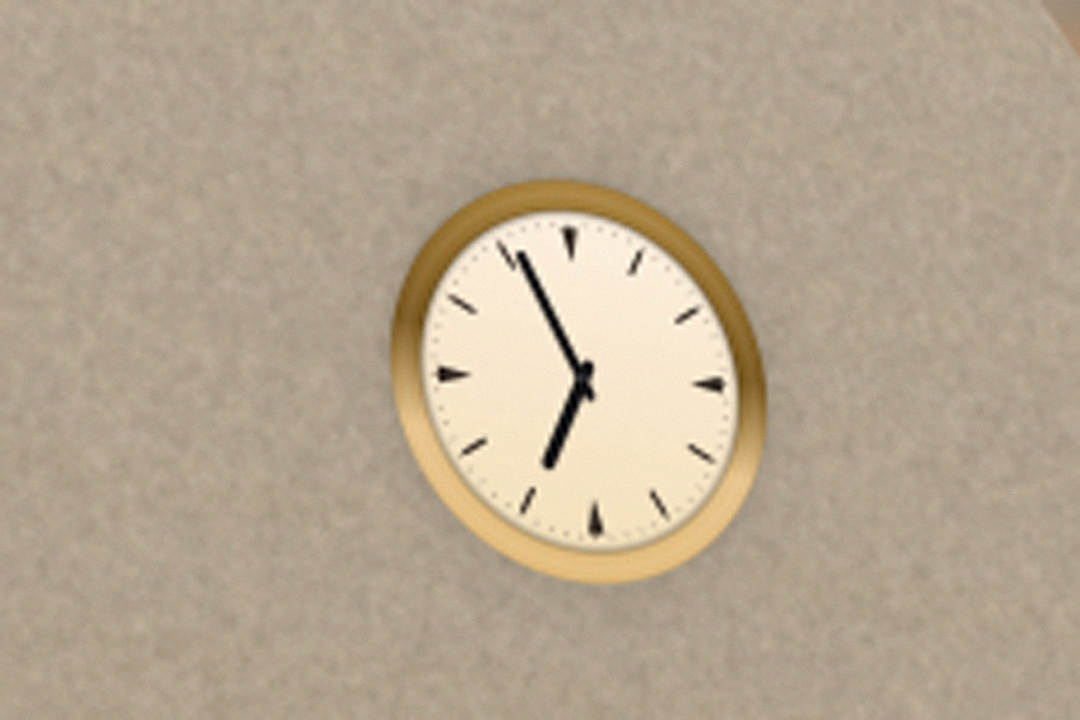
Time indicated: 6:56
